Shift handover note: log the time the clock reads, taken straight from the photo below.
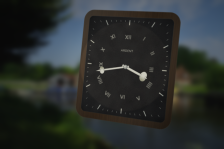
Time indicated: 3:43
